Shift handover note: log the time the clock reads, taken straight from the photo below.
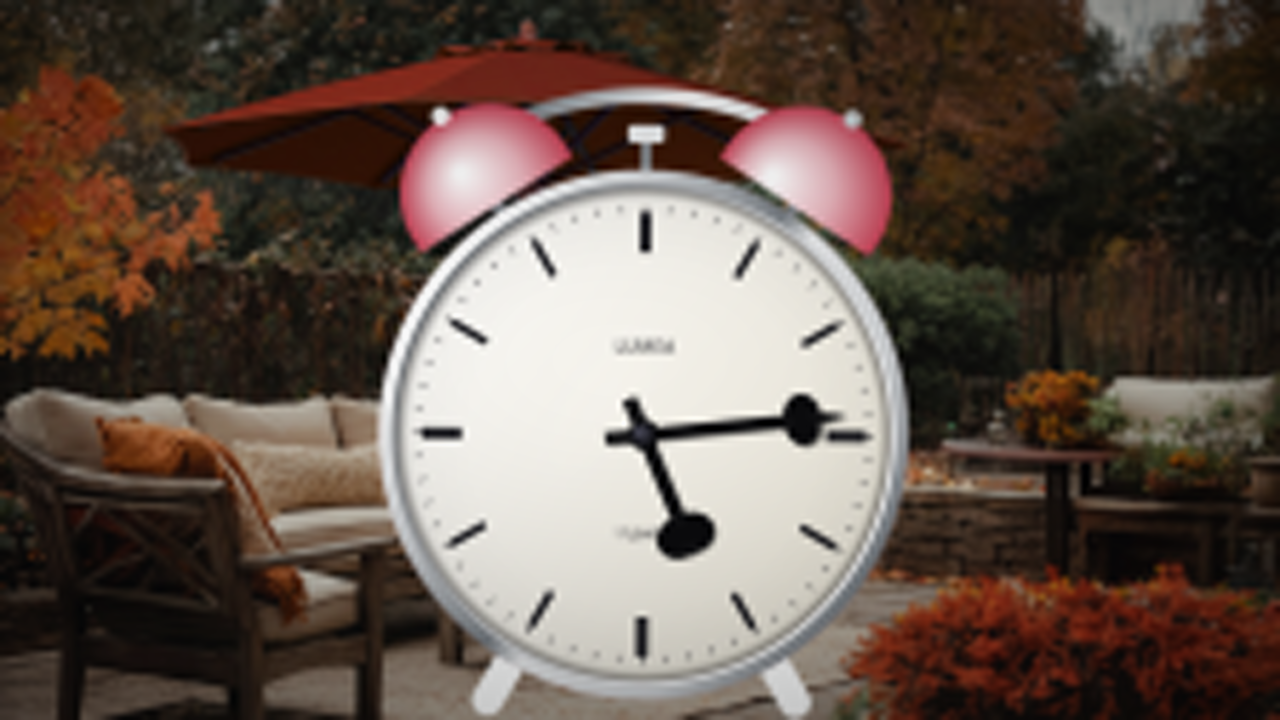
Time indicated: 5:14
